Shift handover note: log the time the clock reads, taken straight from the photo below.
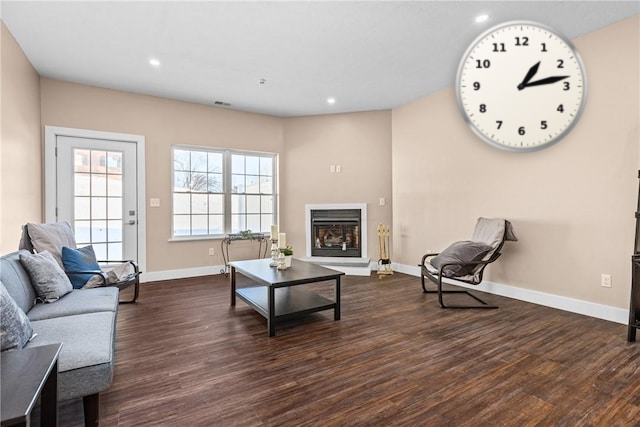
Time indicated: 1:13
